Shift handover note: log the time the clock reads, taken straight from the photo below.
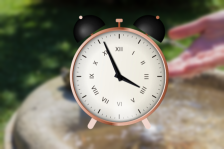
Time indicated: 3:56
